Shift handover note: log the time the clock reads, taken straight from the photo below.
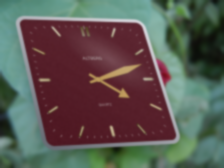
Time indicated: 4:12
